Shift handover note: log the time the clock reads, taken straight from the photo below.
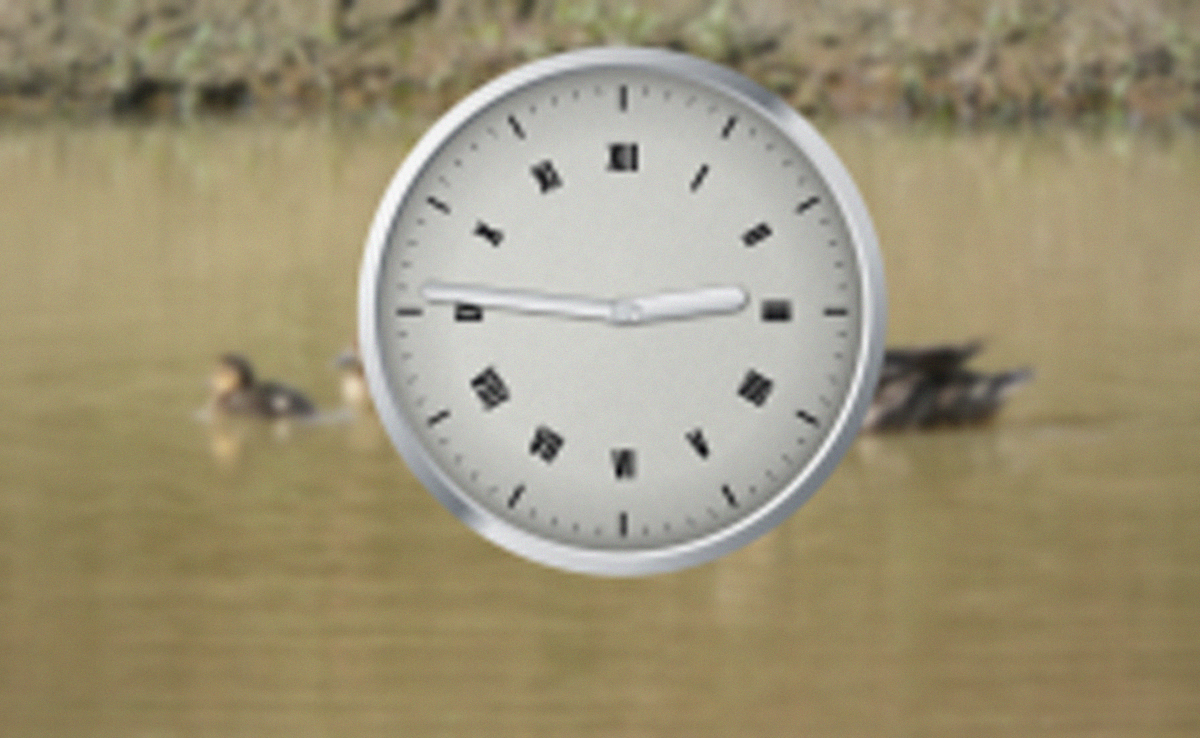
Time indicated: 2:46
